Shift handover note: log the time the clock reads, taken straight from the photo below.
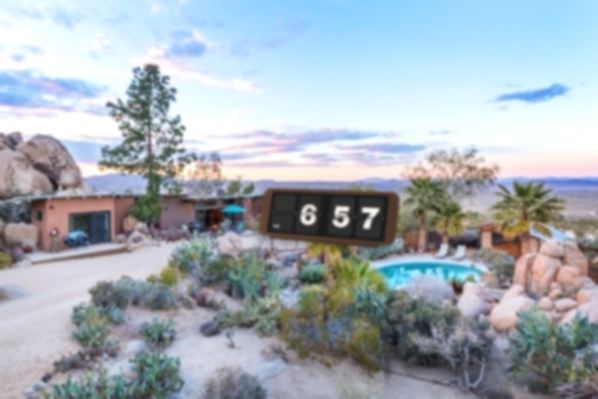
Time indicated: 6:57
